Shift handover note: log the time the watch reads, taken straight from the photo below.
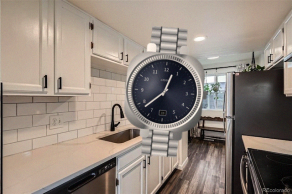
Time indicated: 12:38
